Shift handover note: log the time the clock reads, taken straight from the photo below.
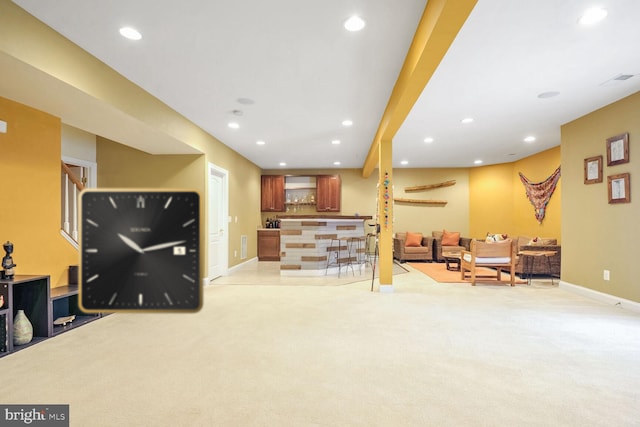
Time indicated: 10:13
